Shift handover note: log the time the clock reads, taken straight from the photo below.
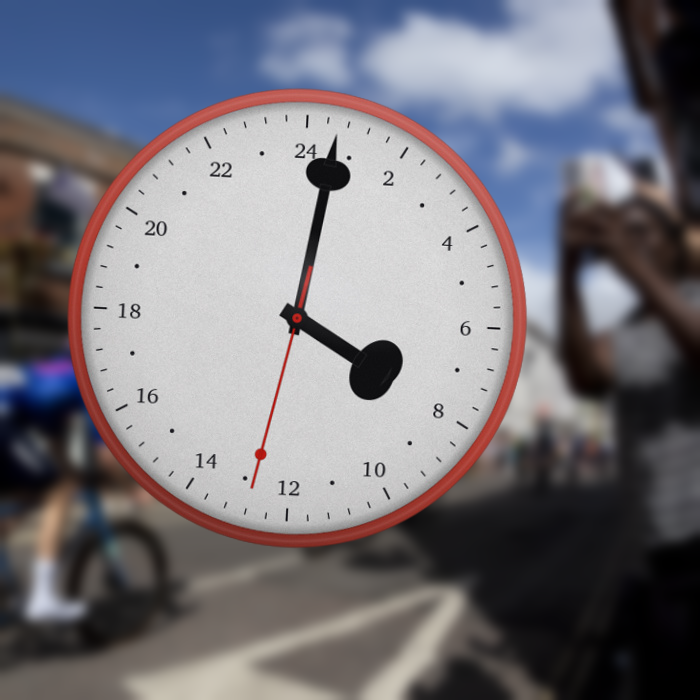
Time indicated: 8:01:32
